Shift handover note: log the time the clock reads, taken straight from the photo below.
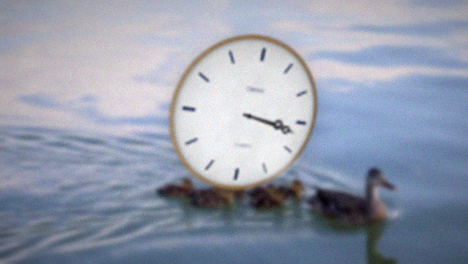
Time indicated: 3:17
